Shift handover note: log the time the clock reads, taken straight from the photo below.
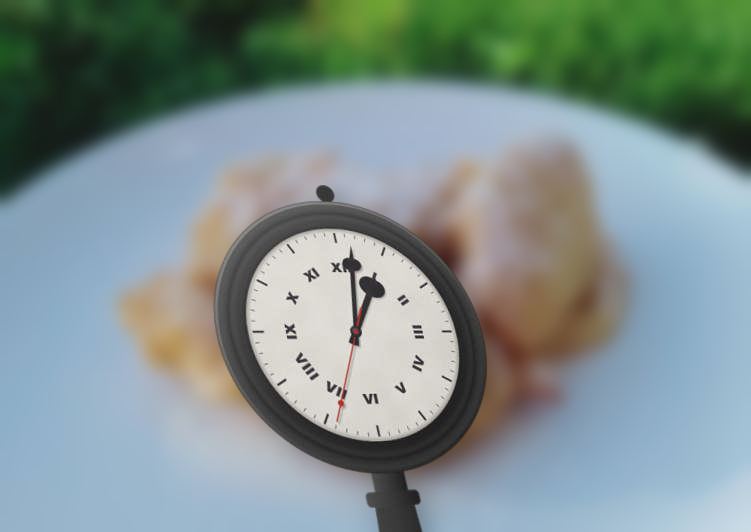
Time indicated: 1:01:34
